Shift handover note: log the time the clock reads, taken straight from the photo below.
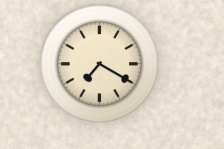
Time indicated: 7:20
